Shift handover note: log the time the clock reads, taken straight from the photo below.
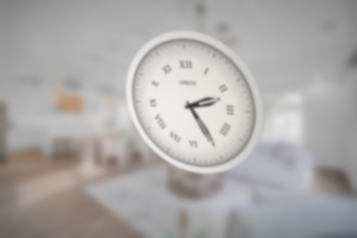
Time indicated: 2:25
